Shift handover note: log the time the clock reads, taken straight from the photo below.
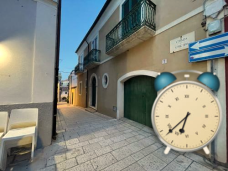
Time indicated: 6:38
